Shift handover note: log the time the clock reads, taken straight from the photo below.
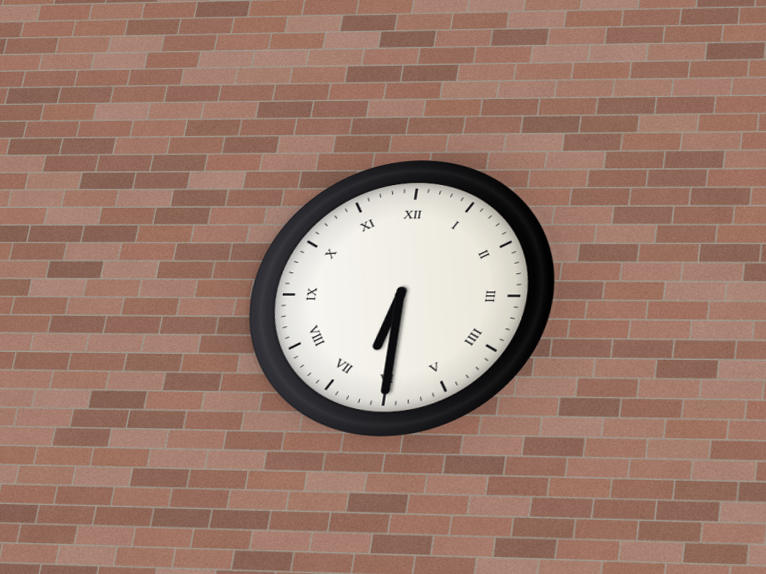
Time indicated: 6:30
